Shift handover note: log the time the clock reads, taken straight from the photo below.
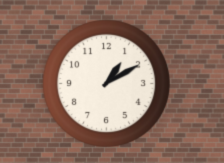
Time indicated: 1:10
